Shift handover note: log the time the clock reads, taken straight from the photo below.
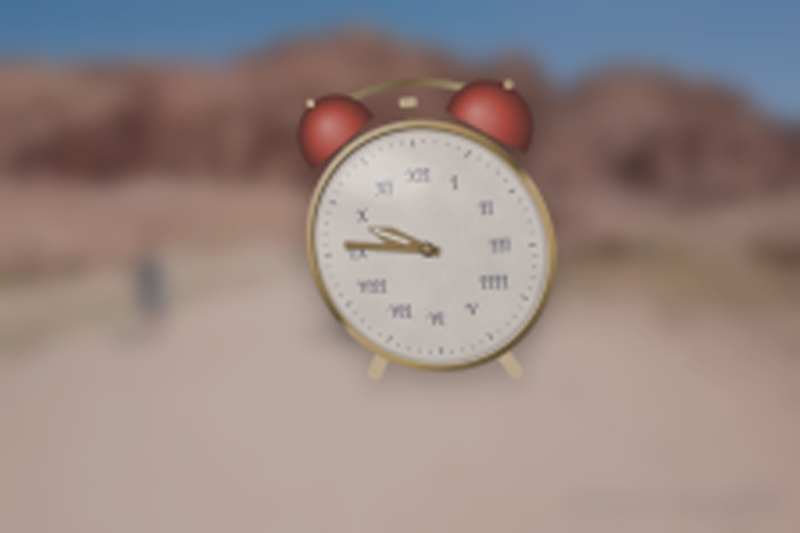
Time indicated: 9:46
